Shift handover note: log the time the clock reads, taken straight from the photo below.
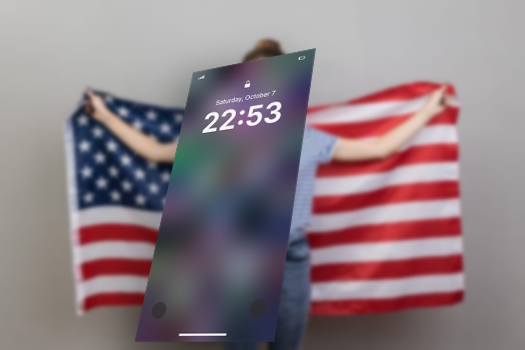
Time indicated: 22:53
